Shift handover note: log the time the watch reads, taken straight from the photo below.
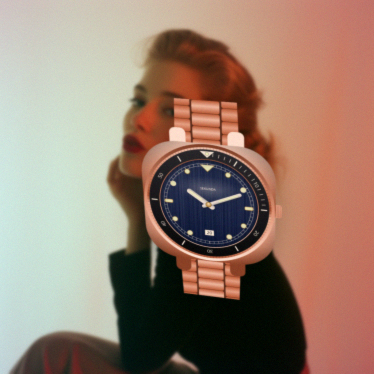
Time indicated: 10:11
